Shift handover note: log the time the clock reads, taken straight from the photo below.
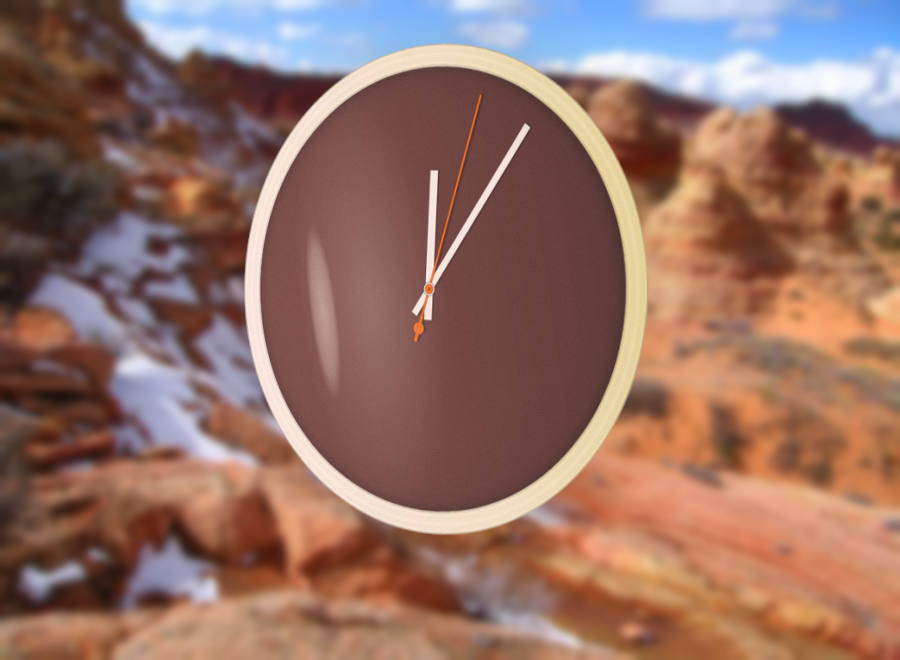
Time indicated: 12:06:03
